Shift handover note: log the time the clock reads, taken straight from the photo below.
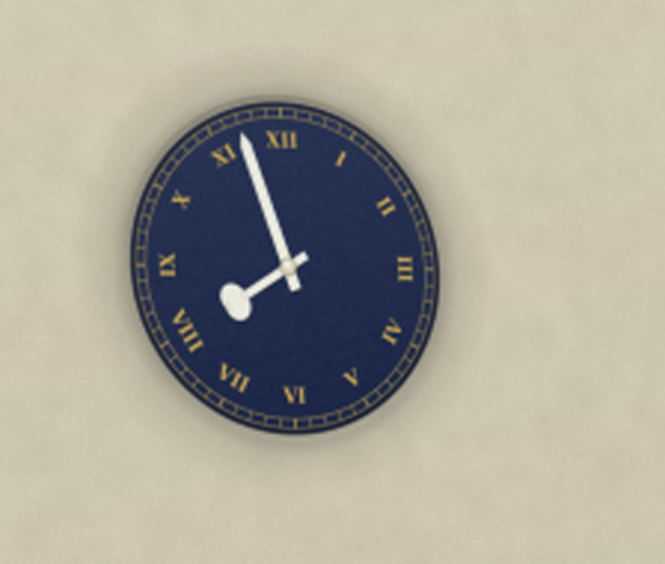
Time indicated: 7:57
